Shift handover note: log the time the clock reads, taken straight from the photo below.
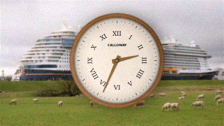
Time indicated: 2:34
